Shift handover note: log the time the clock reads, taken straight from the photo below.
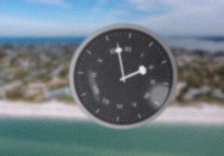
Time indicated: 1:57
